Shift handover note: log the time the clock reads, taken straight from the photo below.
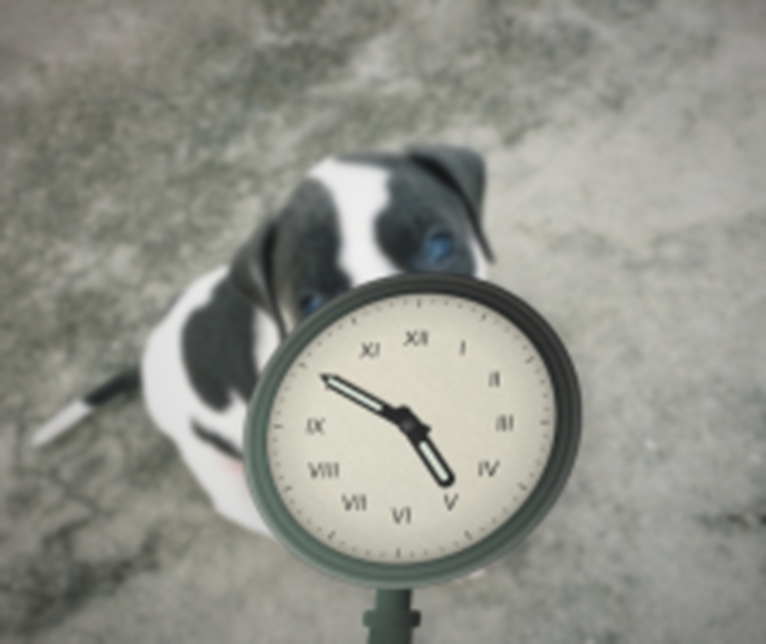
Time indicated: 4:50
